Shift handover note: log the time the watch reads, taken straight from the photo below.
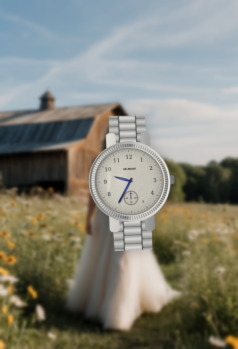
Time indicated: 9:35
